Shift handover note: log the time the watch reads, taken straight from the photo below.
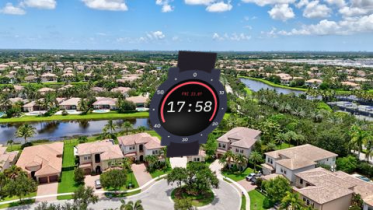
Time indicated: 17:58
